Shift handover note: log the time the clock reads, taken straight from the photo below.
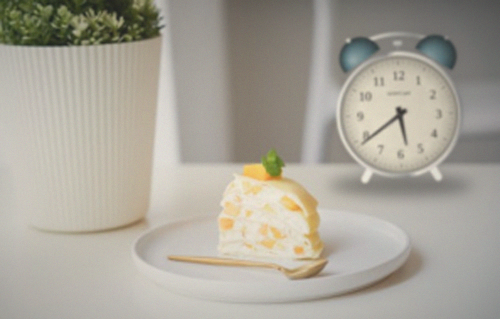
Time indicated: 5:39
